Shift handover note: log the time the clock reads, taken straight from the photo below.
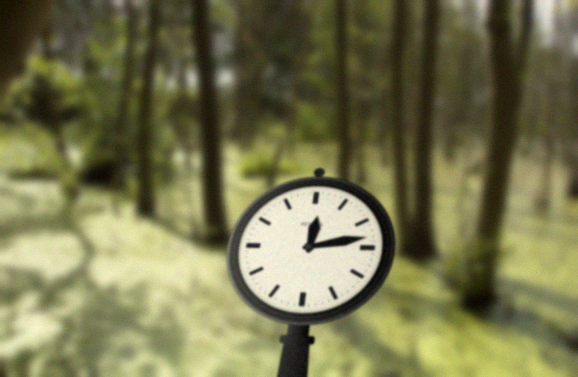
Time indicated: 12:13
